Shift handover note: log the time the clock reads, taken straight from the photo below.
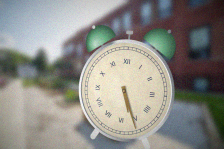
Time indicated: 5:26
